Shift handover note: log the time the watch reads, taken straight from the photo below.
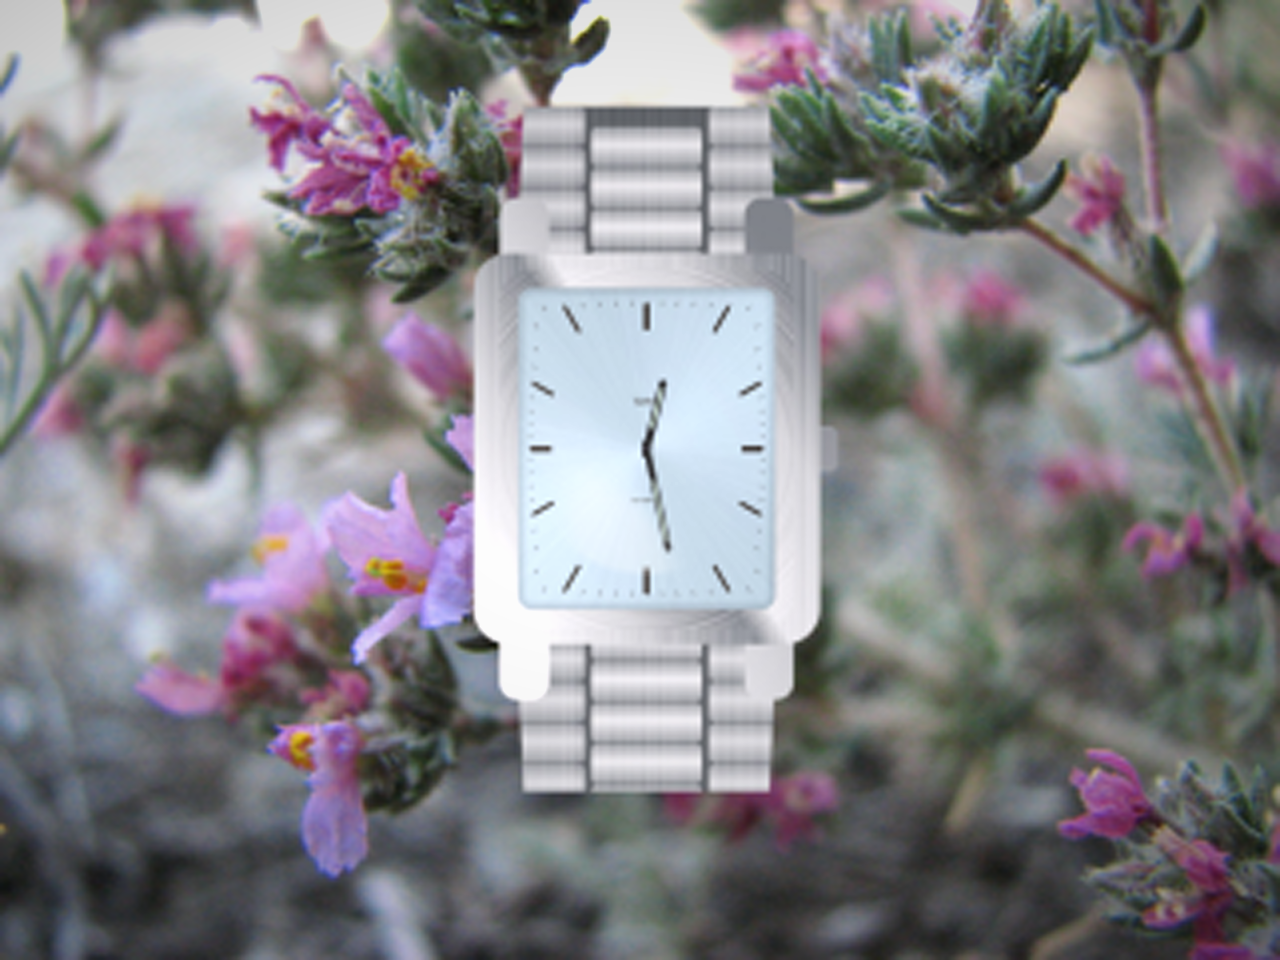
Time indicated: 12:28
